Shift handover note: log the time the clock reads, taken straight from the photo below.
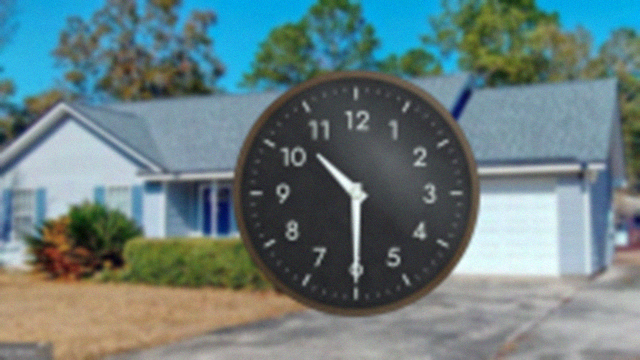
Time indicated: 10:30
